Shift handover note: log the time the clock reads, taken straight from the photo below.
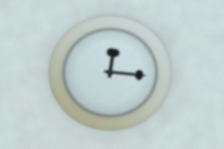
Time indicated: 12:16
